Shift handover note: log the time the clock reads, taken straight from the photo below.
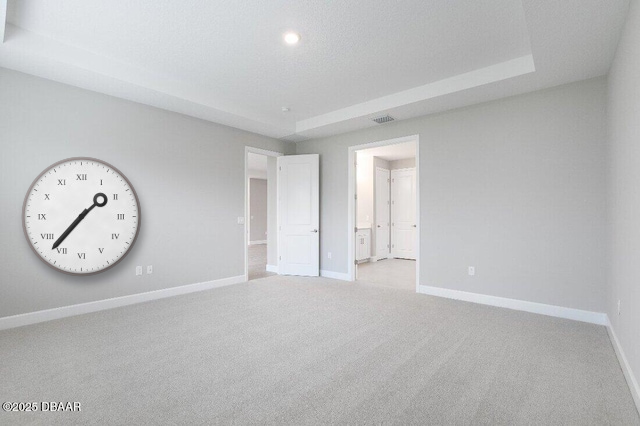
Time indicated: 1:37
